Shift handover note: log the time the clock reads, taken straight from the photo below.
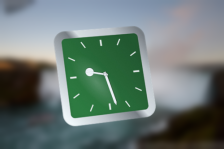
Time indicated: 9:28
